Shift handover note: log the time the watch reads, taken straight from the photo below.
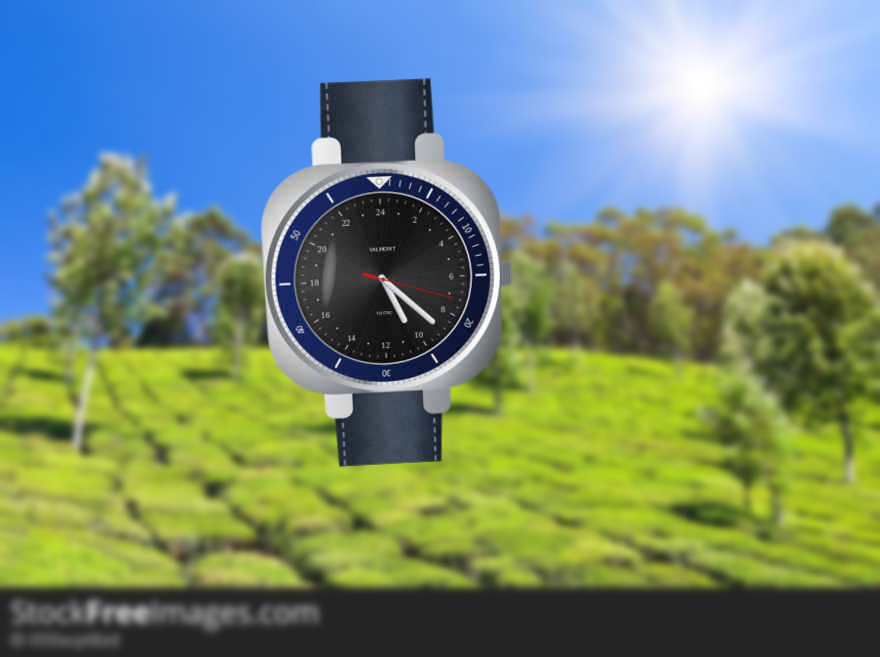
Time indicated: 10:22:18
